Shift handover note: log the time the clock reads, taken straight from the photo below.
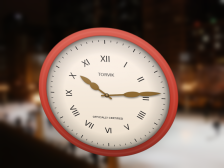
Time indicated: 10:14
